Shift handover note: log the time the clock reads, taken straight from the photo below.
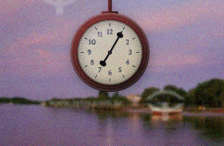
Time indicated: 7:05
